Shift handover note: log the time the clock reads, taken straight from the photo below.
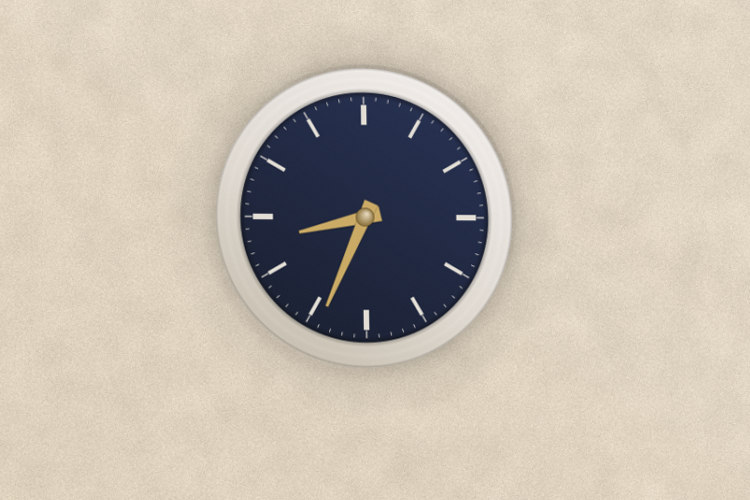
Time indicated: 8:34
